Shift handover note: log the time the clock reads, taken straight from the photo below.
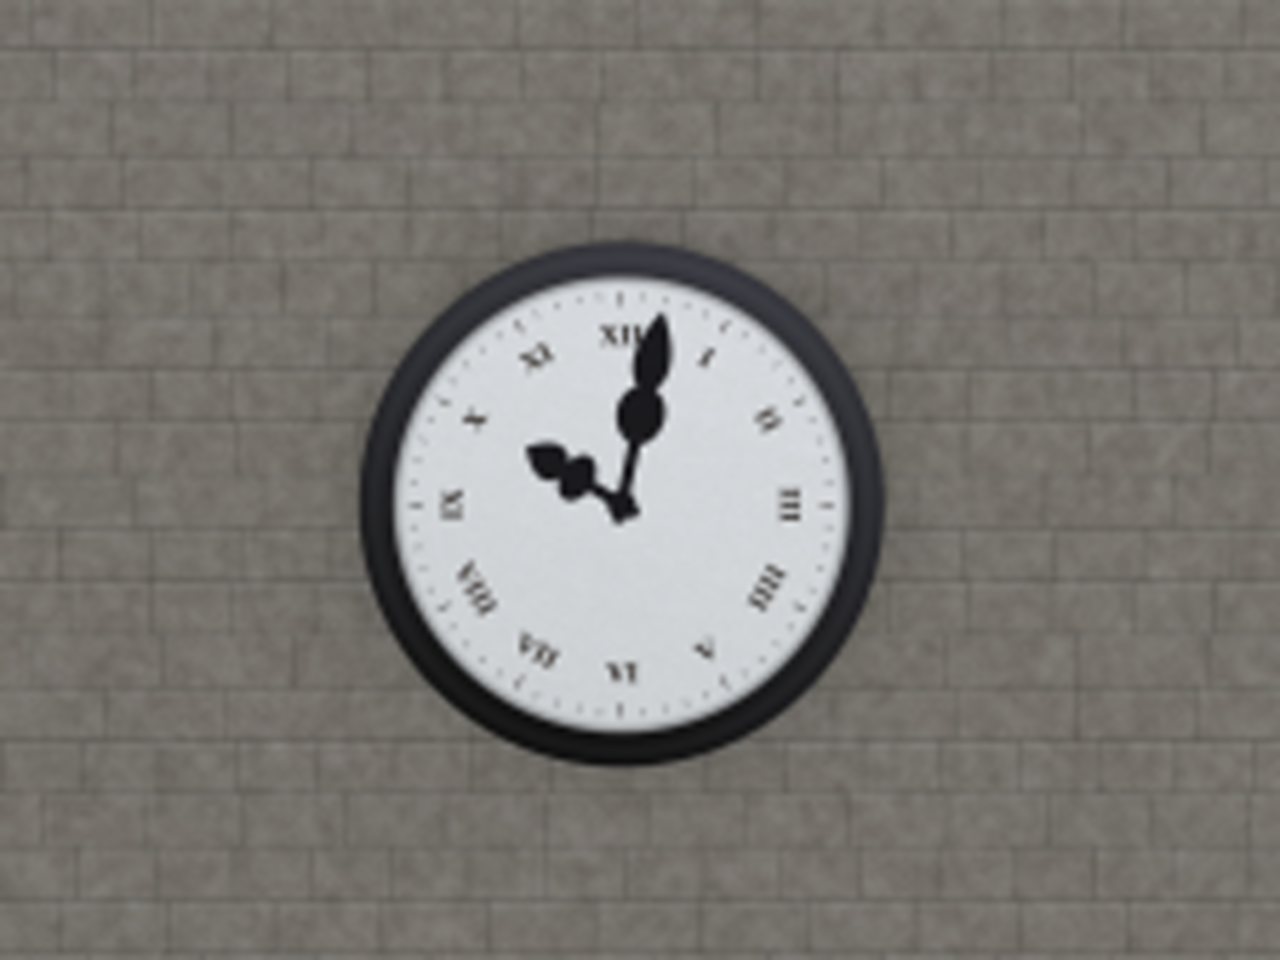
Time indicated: 10:02
